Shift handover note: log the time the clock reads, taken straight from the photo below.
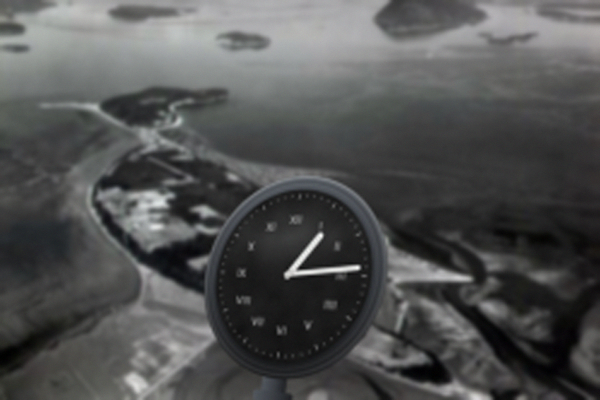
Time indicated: 1:14
